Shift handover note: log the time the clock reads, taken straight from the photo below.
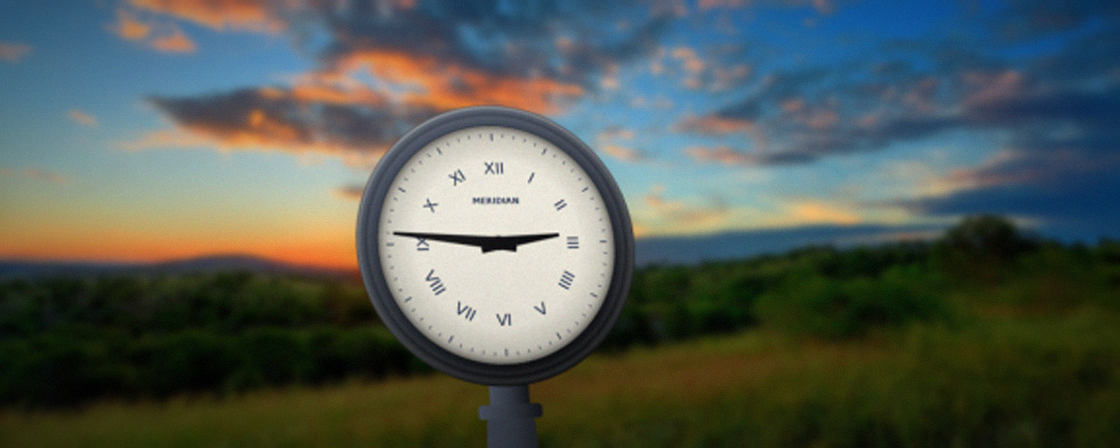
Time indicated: 2:46
